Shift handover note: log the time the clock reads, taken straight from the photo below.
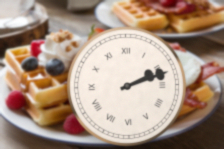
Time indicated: 2:12
